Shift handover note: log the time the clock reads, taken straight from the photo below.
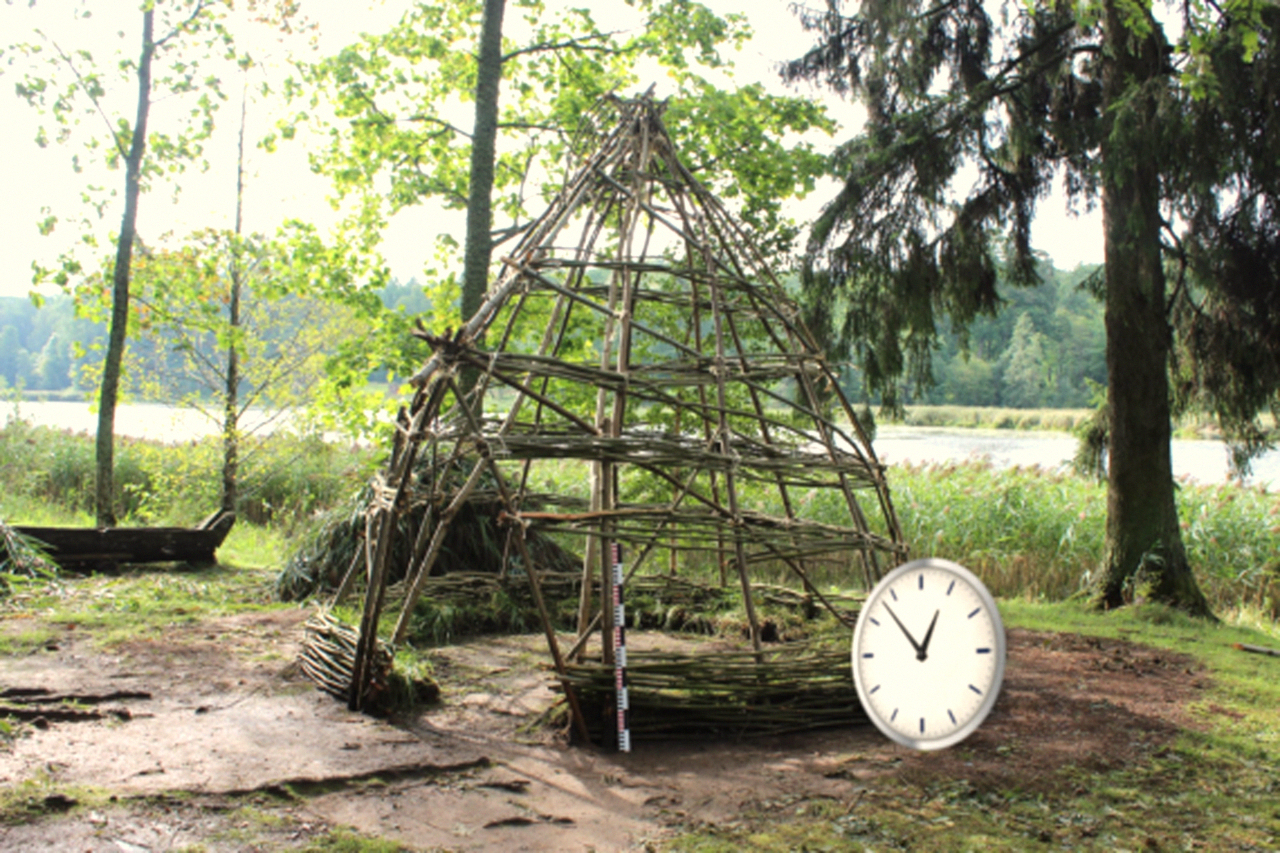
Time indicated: 12:53
